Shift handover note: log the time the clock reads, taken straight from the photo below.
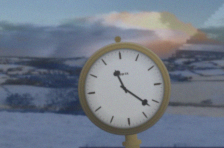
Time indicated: 11:22
